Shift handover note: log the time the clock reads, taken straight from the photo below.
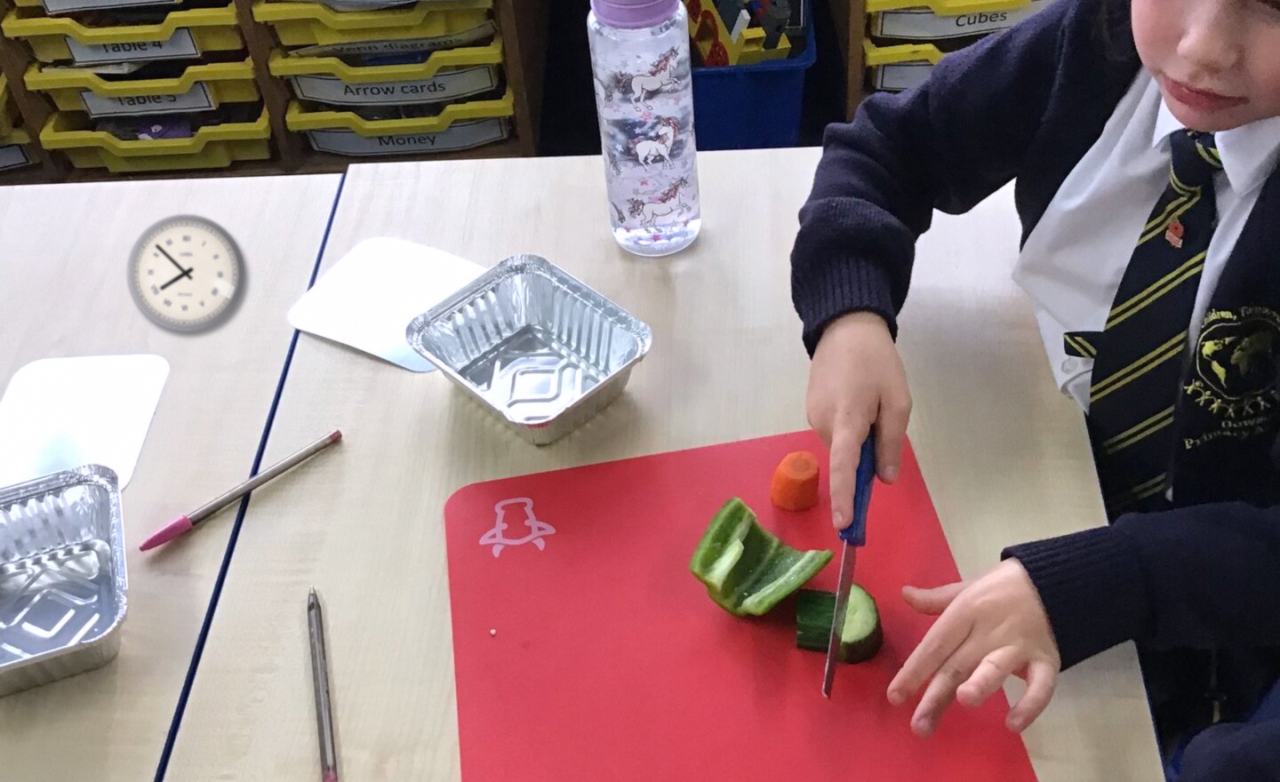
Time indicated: 7:52
